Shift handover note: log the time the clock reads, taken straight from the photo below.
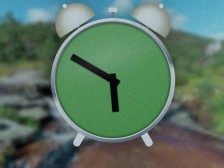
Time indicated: 5:50
